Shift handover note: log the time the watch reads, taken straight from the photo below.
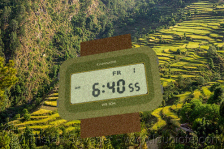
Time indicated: 6:40:55
